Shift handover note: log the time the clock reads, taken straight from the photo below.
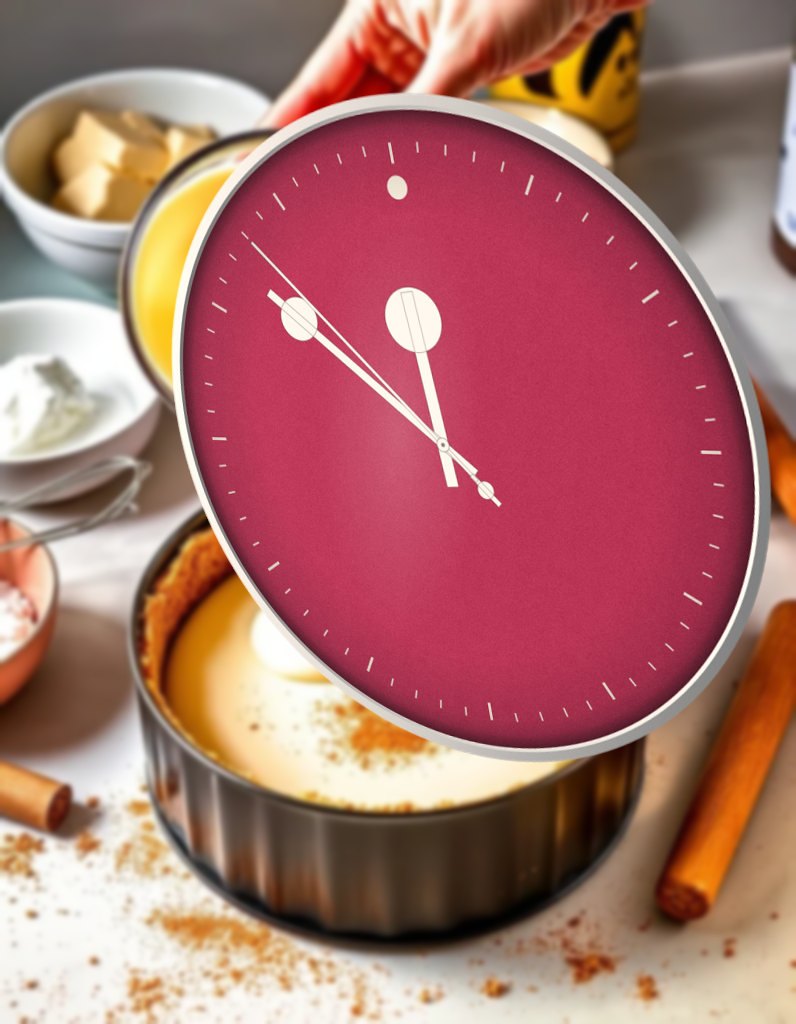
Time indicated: 11:51:53
